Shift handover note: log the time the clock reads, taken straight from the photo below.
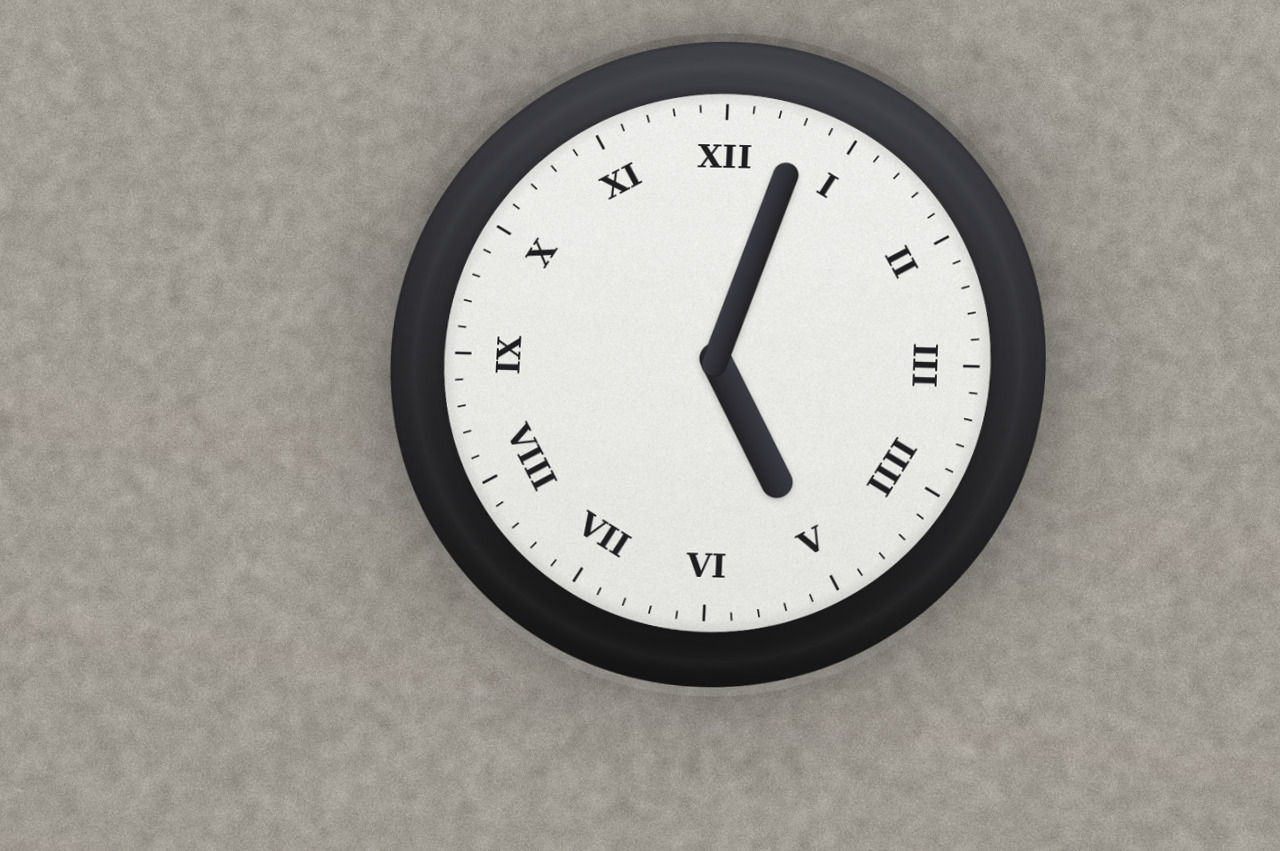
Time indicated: 5:03
